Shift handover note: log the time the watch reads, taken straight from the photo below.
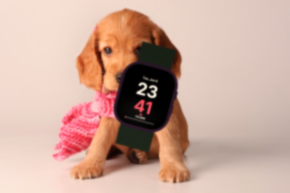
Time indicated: 23:41
